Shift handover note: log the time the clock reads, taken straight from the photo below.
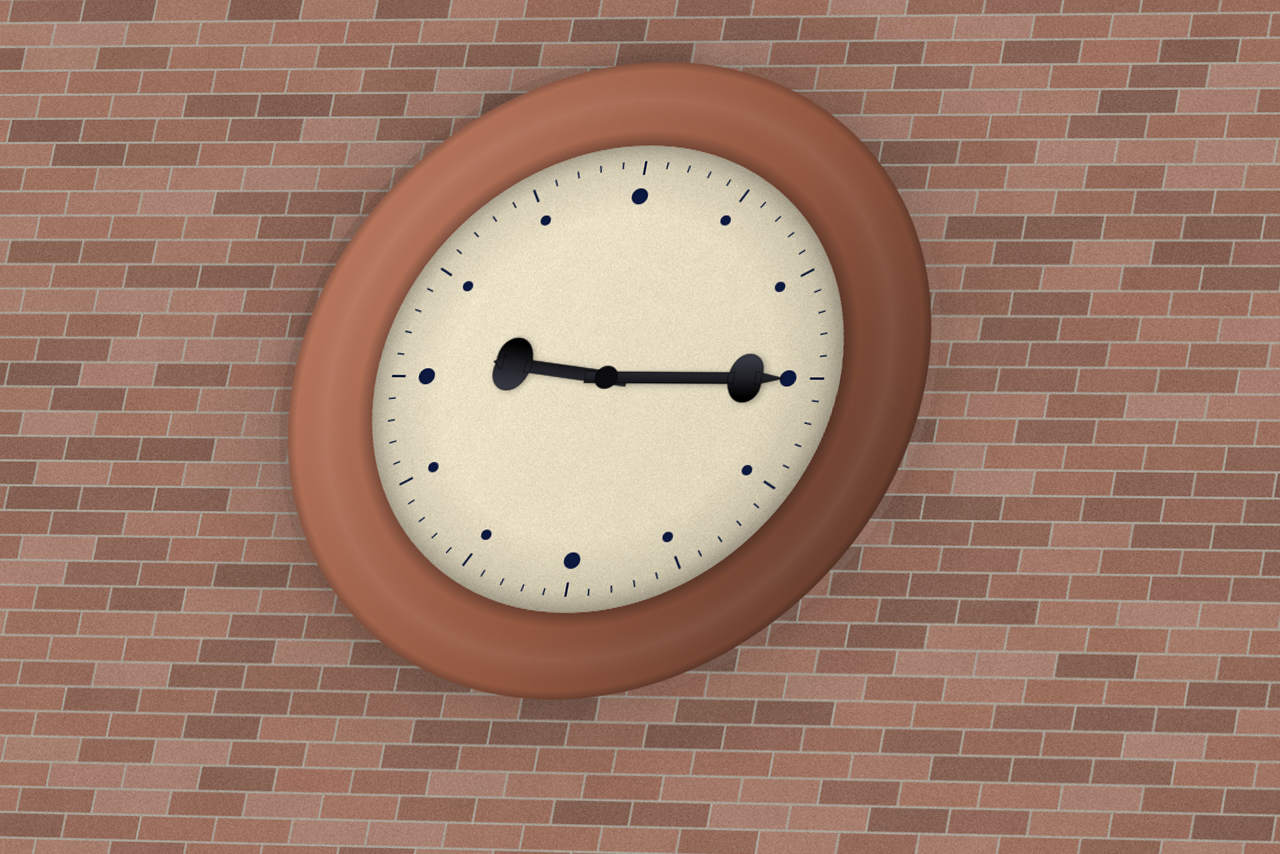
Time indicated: 9:15
